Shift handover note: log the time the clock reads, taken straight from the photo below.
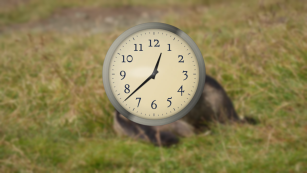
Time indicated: 12:38
